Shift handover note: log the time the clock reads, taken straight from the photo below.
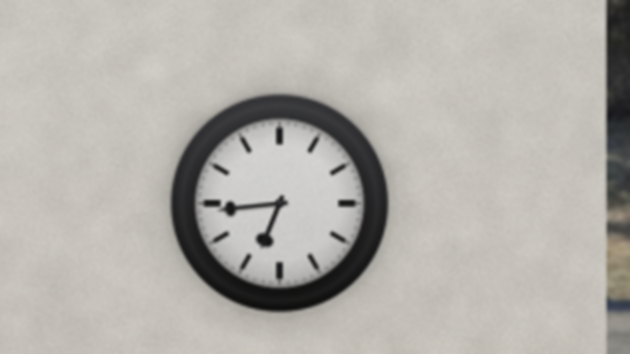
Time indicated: 6:44
